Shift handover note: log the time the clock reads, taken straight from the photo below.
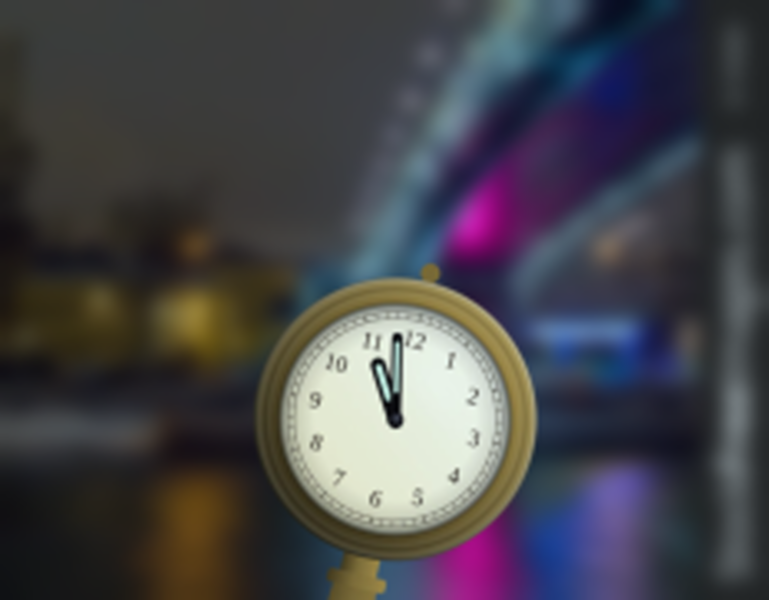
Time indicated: 10:58
